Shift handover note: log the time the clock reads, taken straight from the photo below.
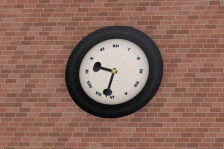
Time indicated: 9:32
